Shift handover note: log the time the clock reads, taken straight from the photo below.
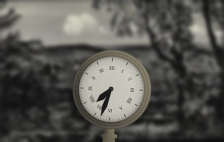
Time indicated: 7:33
